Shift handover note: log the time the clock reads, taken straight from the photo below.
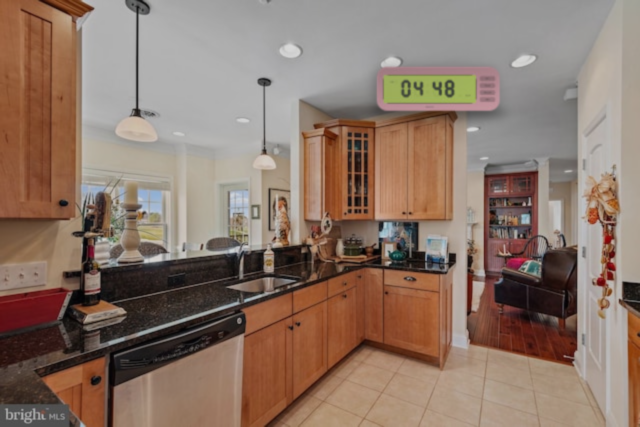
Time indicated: 4:48
